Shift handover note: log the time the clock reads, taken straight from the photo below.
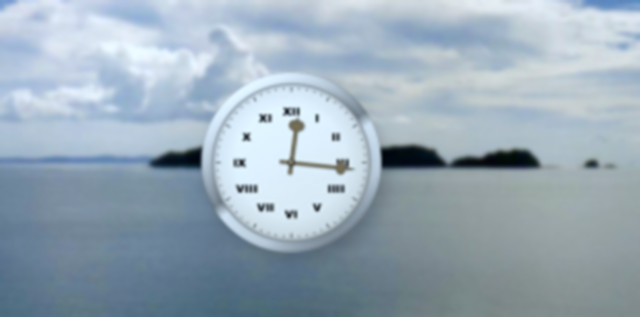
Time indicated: 12:16
